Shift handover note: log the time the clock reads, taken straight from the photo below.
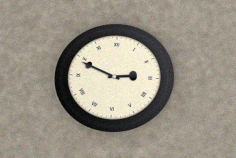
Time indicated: 2:49
